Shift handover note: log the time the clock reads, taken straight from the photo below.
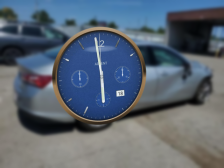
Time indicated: 5:59
